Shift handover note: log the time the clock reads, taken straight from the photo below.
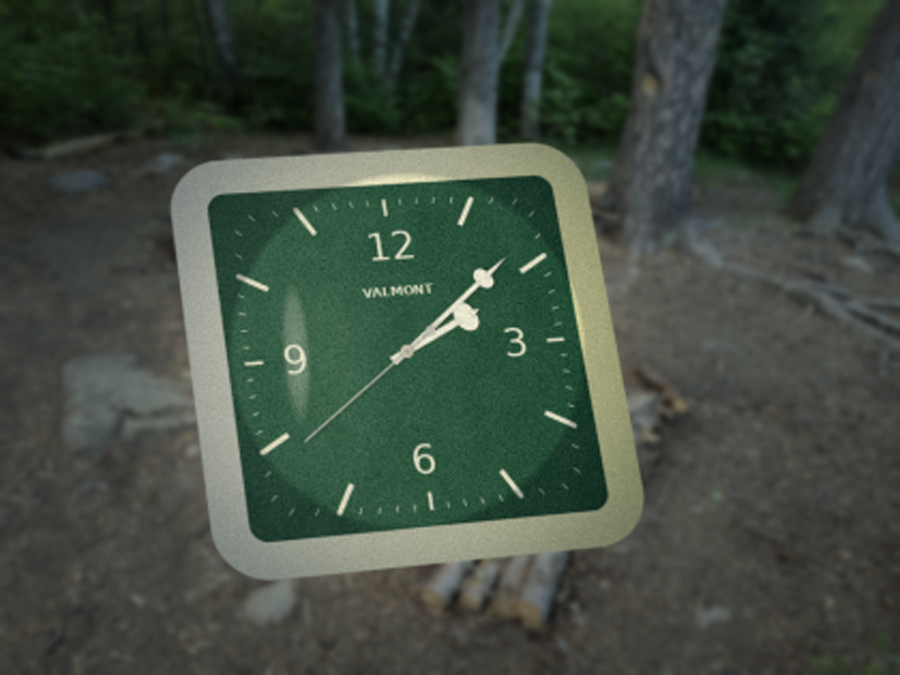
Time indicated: 2:08:39
